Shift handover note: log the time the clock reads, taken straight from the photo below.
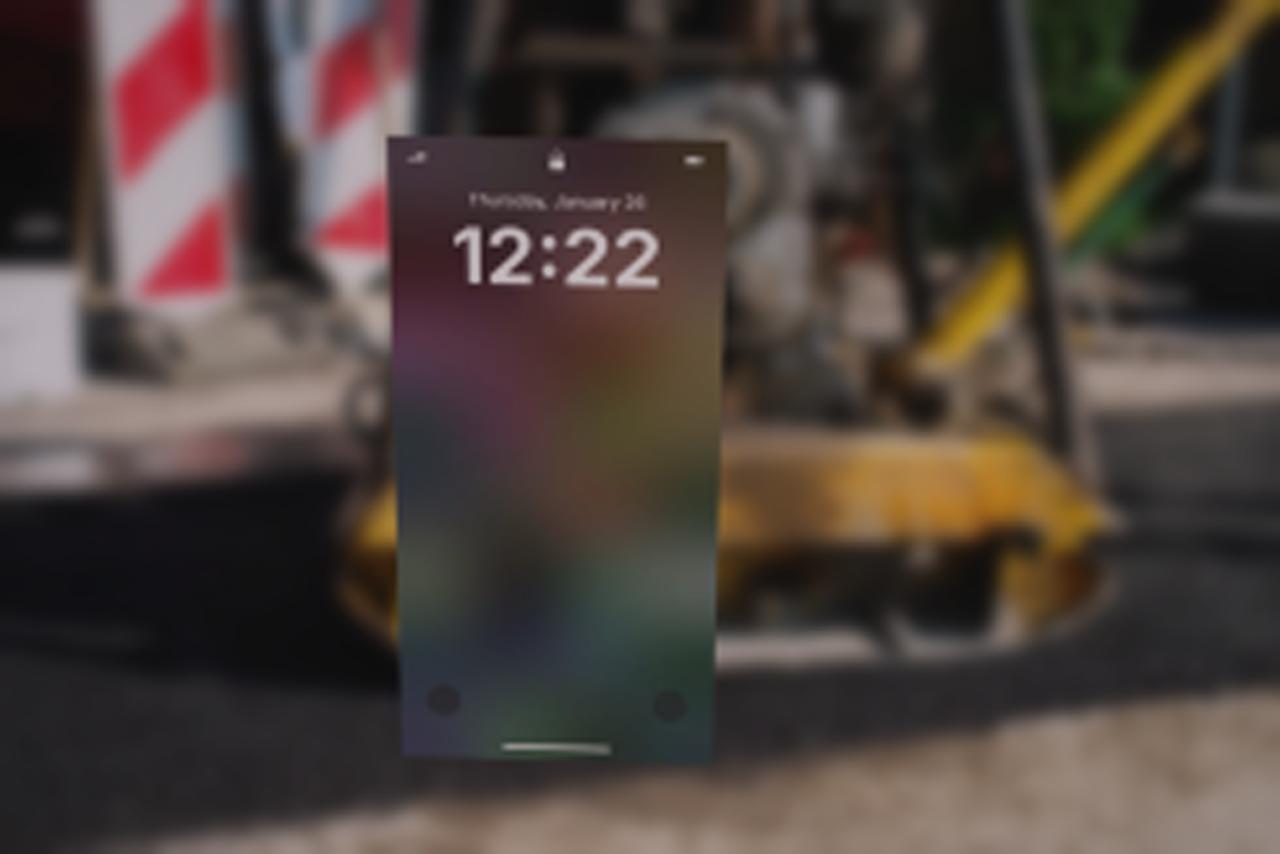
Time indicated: 12:22
